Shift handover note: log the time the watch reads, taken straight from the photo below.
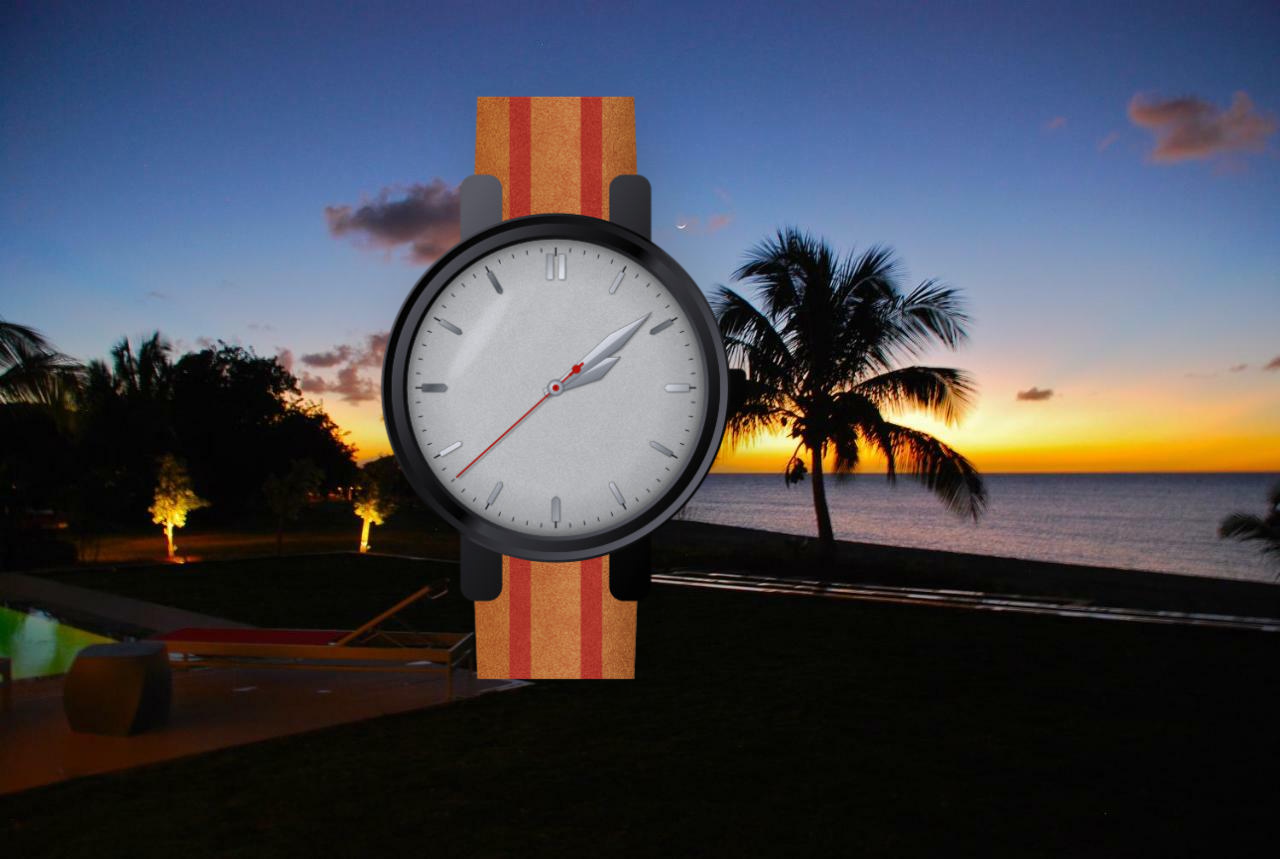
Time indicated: 2:08:38
